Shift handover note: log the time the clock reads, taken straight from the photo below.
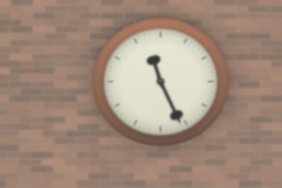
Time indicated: 11:26
